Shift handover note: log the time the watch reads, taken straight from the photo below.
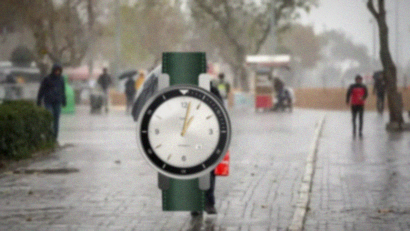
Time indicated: 1:02
